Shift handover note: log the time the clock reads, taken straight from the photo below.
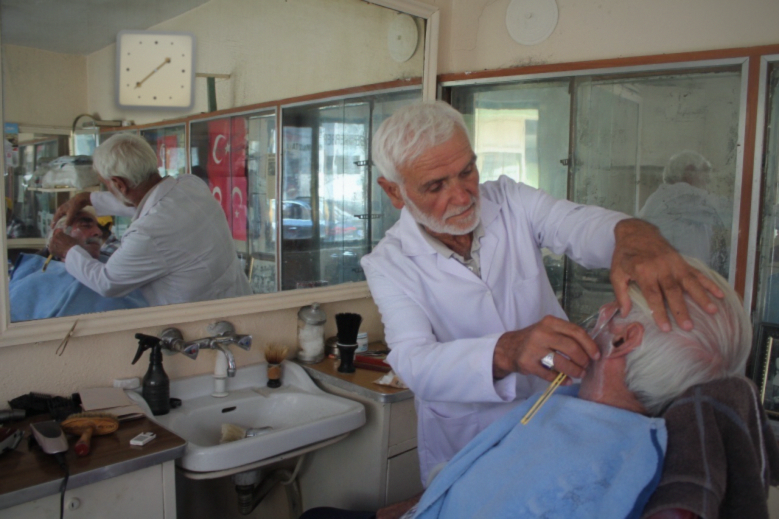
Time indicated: 1:38
